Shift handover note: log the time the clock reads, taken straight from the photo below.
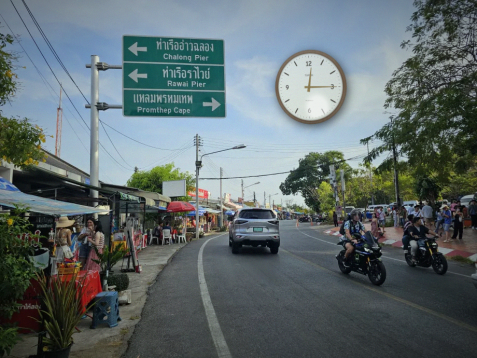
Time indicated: 12:15
